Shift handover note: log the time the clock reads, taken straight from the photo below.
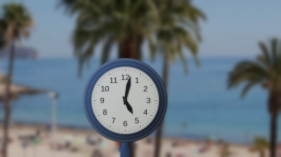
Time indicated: 5:02
